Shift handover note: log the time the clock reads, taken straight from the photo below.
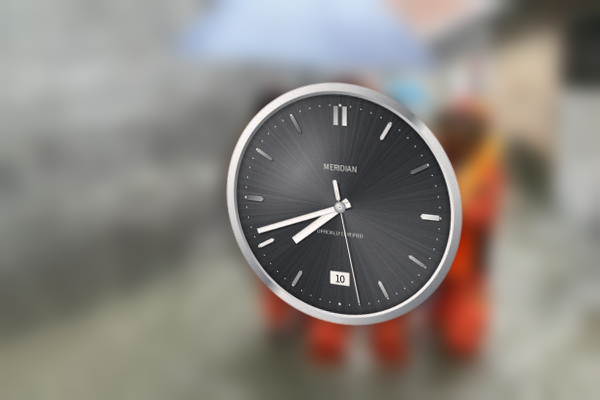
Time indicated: 7:41:28
